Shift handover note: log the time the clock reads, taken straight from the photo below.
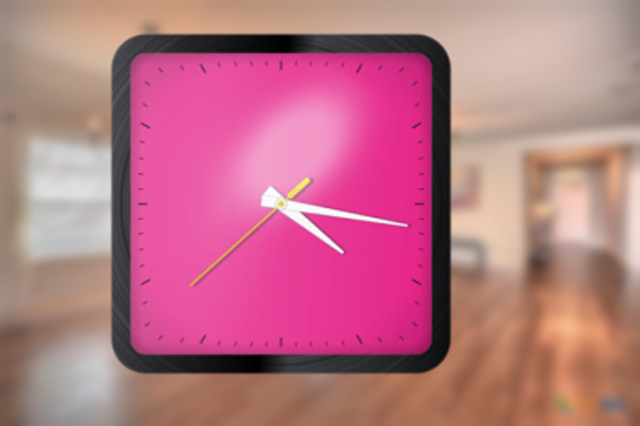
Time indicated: 4:16:38
